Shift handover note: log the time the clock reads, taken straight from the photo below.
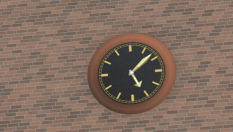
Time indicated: 5:08
